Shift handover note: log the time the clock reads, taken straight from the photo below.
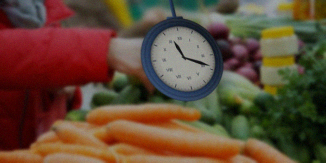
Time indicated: 11:19
